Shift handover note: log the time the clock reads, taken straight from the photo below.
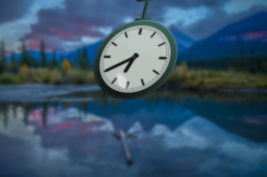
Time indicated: 6:40
